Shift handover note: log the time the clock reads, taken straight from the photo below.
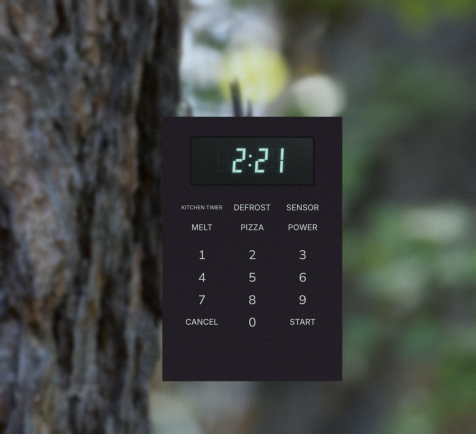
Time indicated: 2:21
